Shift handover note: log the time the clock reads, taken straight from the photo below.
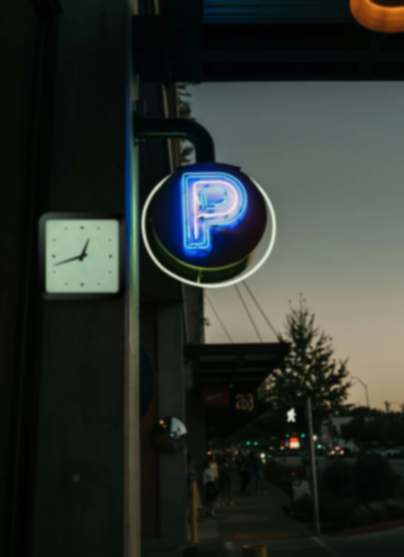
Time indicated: 12:42
